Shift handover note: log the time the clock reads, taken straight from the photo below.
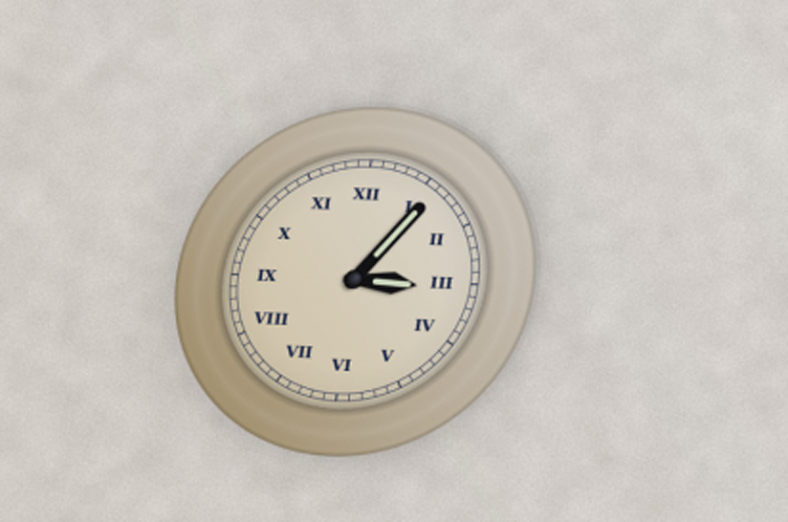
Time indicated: 3:06
